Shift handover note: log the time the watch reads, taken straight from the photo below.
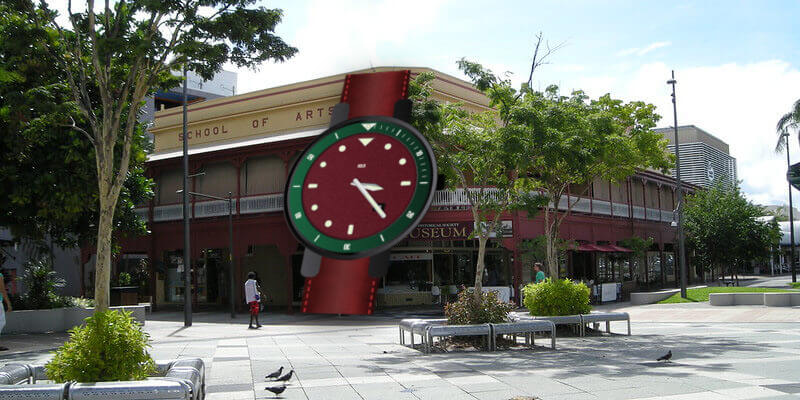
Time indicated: 3:23
